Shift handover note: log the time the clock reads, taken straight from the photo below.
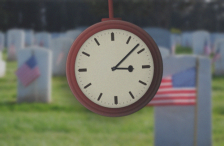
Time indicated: 3:08
